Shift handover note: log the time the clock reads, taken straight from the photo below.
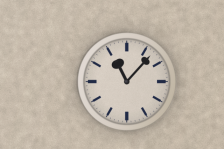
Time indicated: 11:07
